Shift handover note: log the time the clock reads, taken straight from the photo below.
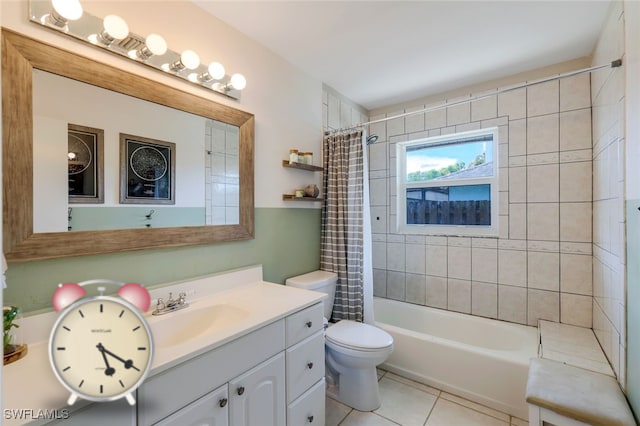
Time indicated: 5:20
